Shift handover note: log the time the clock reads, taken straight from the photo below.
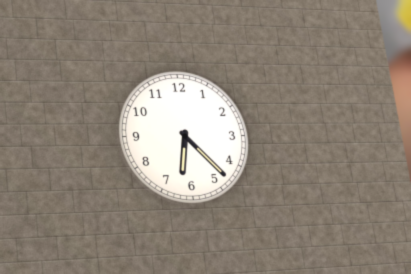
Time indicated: 6:23
